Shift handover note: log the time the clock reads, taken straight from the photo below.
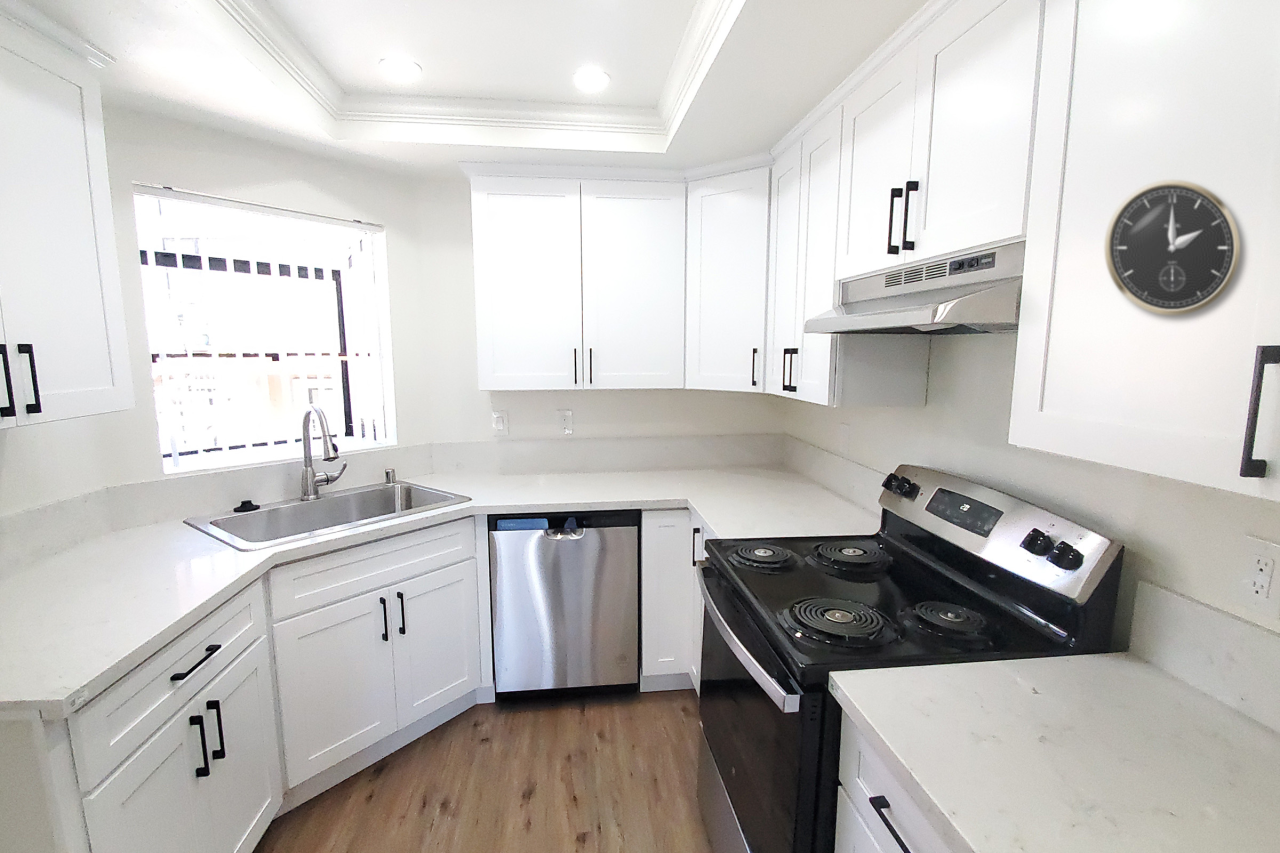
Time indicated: 2:00
